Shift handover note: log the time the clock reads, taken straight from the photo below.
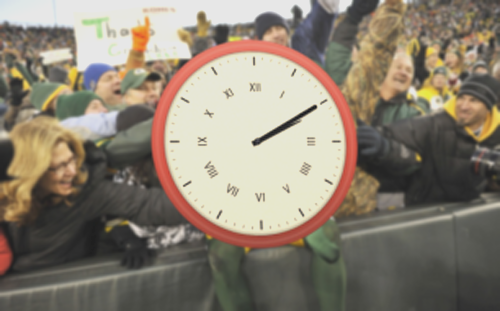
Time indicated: 2:10
